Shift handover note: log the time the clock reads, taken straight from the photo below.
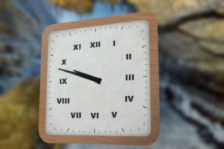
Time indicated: 9:48
